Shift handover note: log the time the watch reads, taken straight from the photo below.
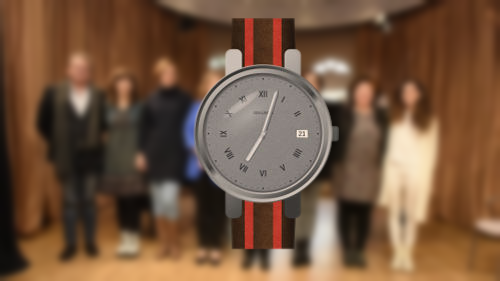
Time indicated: 7:03
